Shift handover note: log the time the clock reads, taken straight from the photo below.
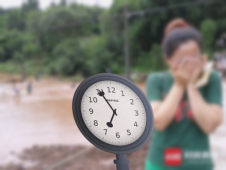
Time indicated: 6:55
